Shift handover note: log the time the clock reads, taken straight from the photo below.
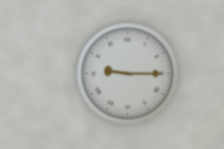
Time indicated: 9:15
